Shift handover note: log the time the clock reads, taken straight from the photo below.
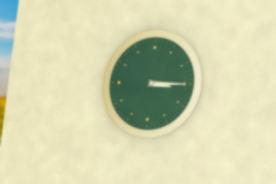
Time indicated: 3:15
